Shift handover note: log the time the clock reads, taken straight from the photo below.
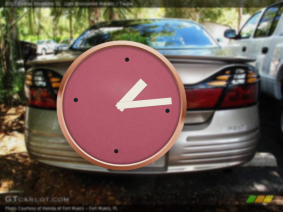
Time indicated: 1:13
